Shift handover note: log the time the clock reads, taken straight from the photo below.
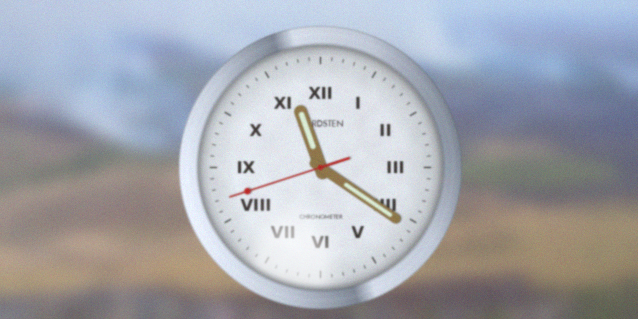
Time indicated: 11:20:42
